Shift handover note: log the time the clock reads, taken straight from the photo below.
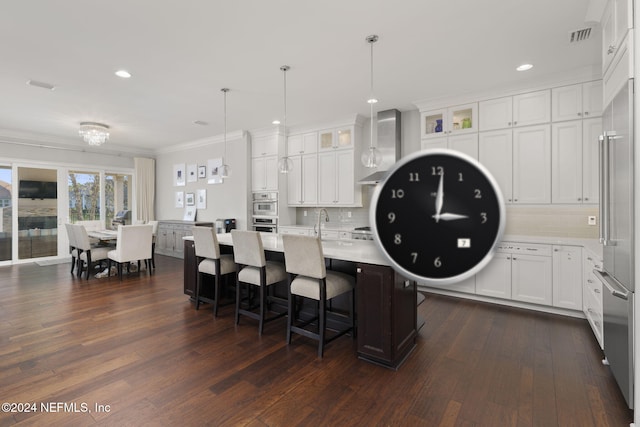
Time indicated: 3:01
